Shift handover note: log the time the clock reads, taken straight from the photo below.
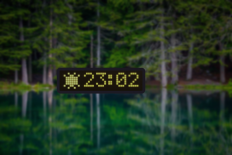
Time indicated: 23:02
